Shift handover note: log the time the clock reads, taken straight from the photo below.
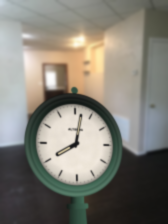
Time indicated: 8:02
